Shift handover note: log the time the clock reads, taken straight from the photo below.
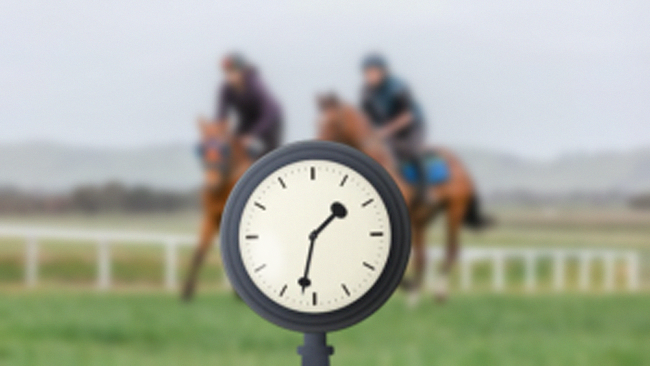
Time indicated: 1:32
